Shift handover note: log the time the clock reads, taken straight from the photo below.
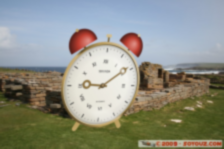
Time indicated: 9:09
